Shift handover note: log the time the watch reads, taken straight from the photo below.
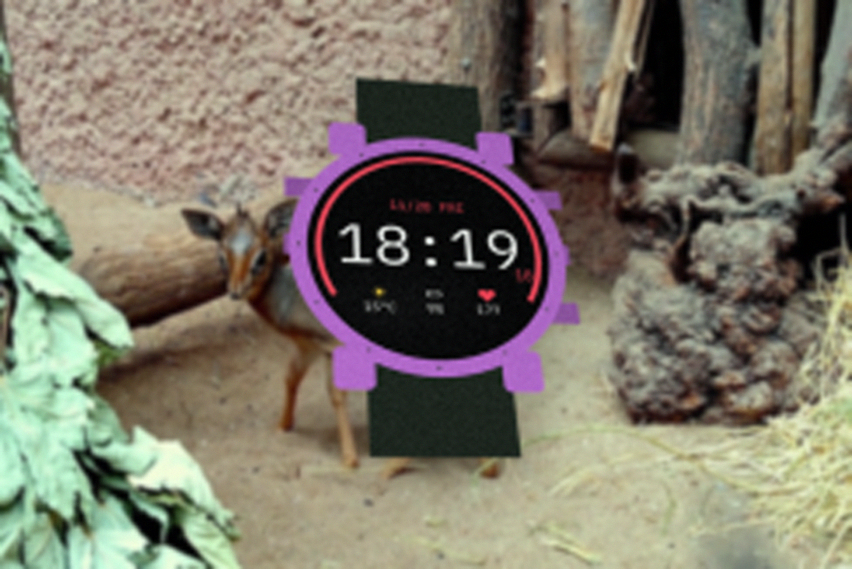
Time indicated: 18:19
